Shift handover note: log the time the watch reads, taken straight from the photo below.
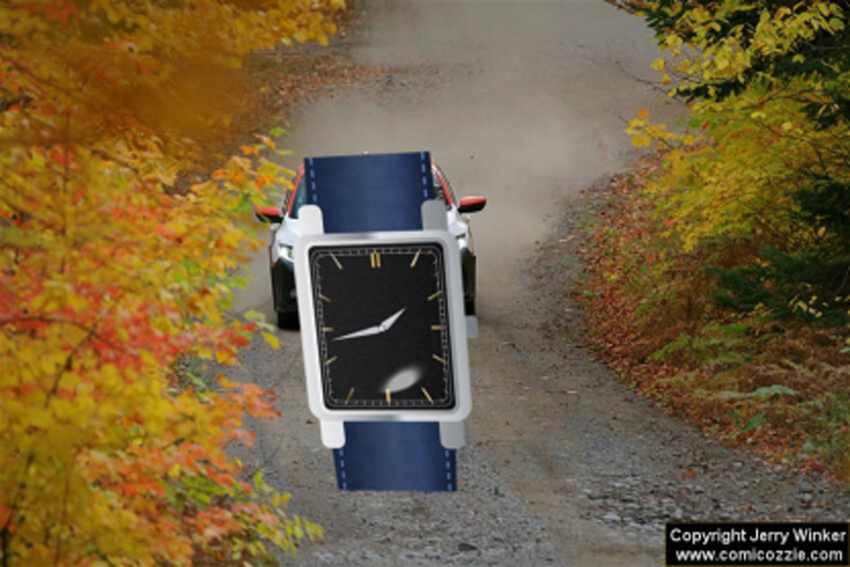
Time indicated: 1:43
